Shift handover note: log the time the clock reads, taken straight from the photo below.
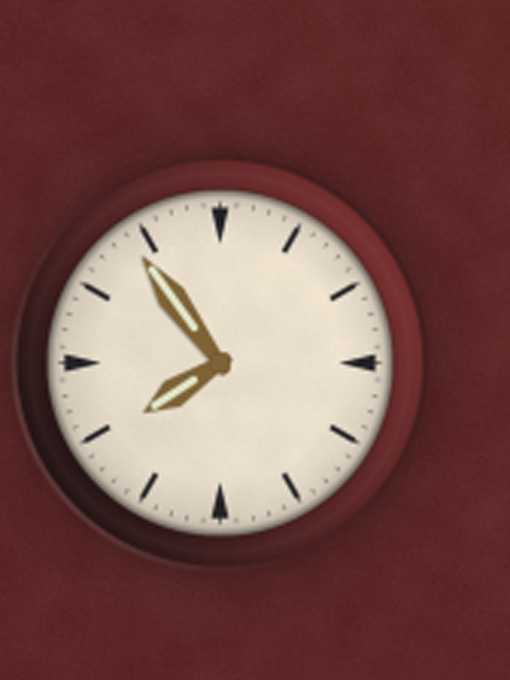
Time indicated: 7:54
